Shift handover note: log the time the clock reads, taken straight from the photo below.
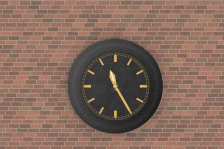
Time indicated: 11:25
